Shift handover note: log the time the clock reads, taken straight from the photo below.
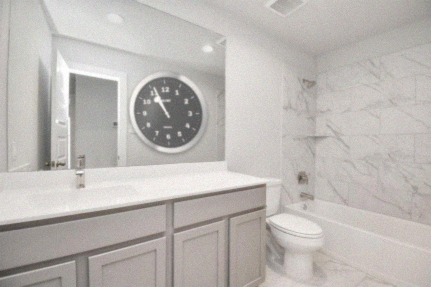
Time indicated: 10:56
